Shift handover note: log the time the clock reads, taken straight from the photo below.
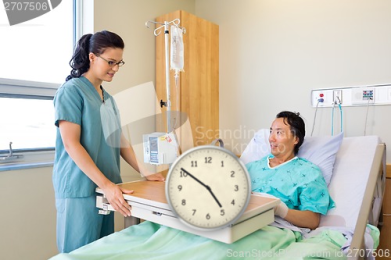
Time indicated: 4:51
